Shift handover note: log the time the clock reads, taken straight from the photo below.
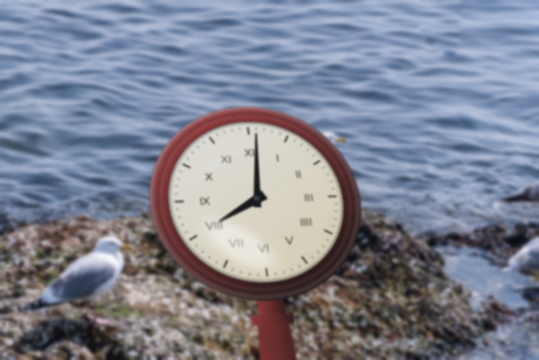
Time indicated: 8:01
